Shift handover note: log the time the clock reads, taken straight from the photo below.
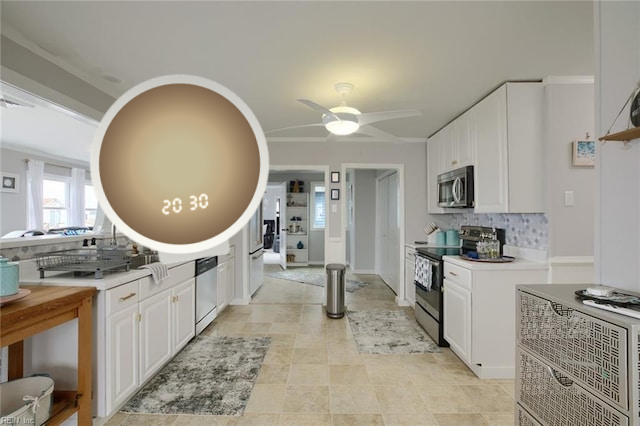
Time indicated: 20:30
